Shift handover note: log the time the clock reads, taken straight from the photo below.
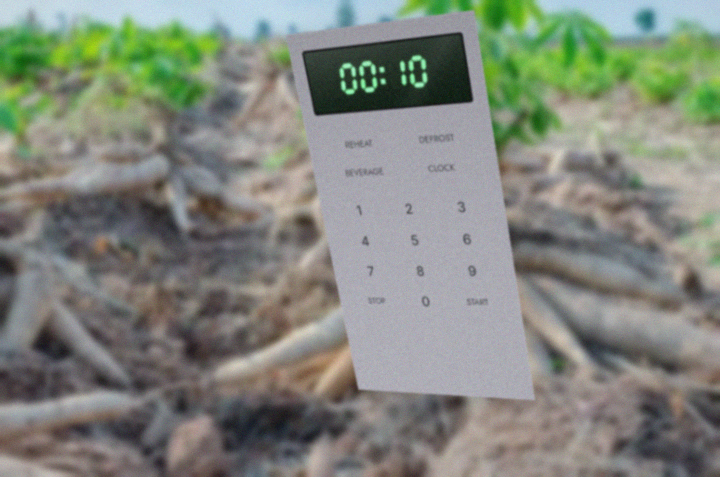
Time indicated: 0:10
